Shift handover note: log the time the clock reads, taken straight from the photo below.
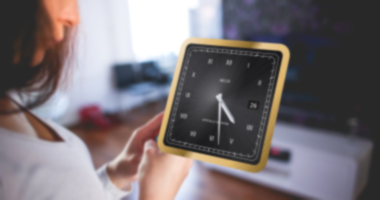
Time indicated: 4:28
